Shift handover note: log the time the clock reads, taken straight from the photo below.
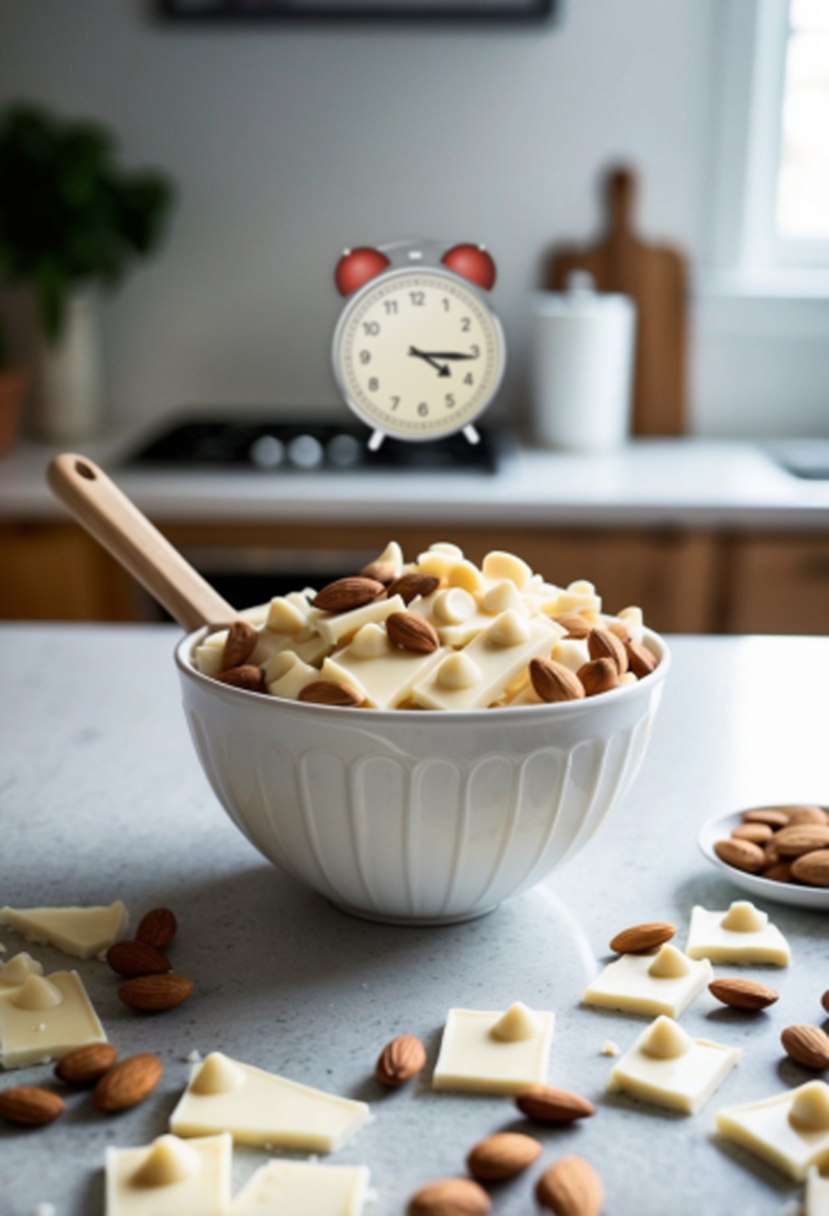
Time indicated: 4:16
